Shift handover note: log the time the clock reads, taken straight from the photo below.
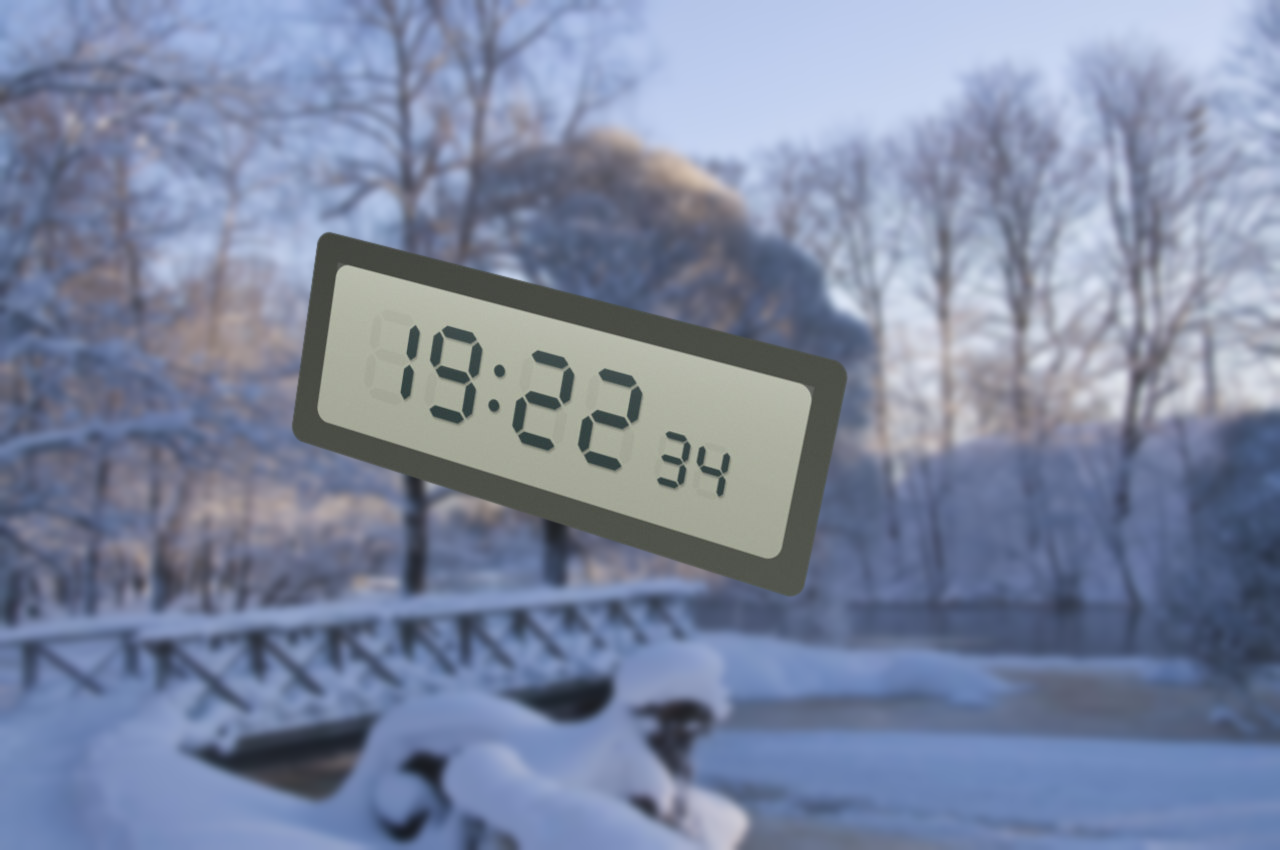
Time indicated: 19:22:34
